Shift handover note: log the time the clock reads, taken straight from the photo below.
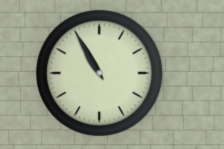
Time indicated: 10:55
